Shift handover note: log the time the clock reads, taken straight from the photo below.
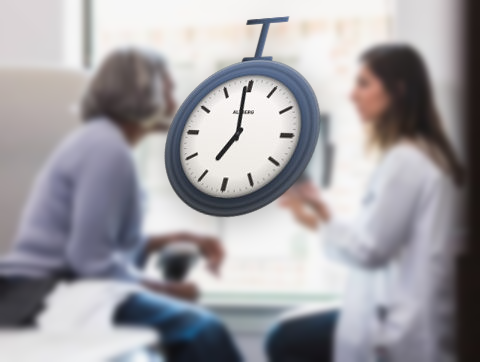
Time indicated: 6:59
